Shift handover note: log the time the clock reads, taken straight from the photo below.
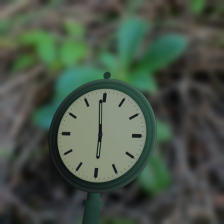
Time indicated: 5:59
